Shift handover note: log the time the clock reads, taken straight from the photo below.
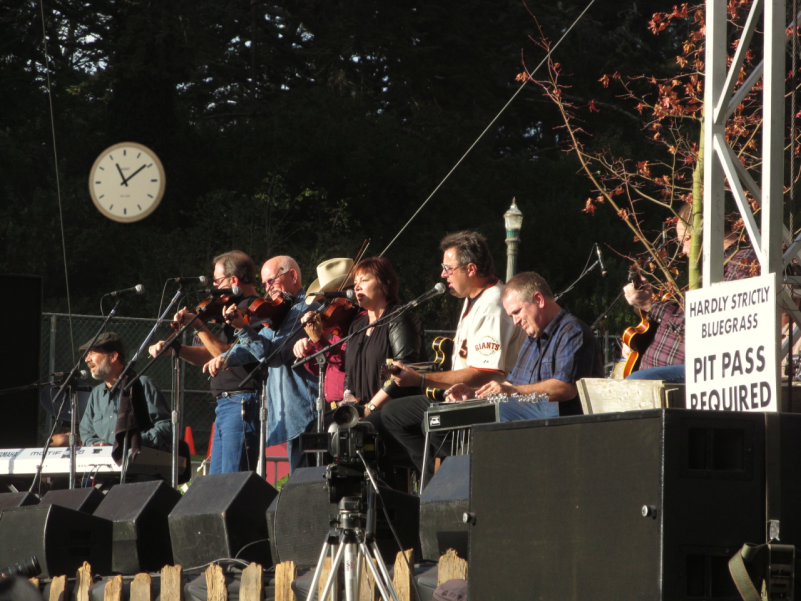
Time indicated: 11:09
